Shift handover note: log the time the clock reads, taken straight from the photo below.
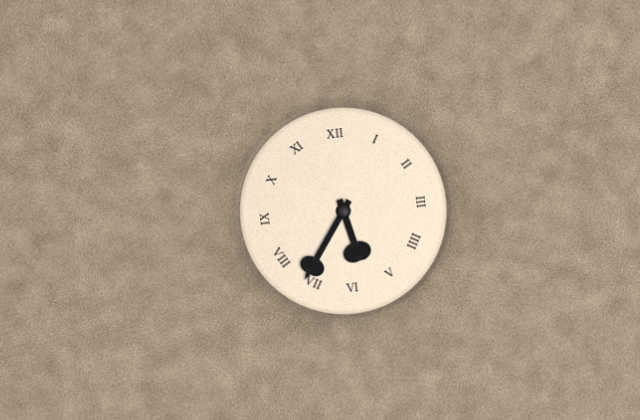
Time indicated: 5:36
